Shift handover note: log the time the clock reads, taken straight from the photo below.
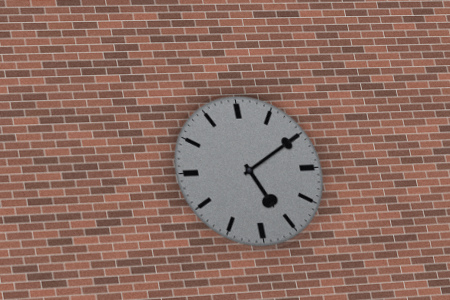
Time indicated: 5:10
